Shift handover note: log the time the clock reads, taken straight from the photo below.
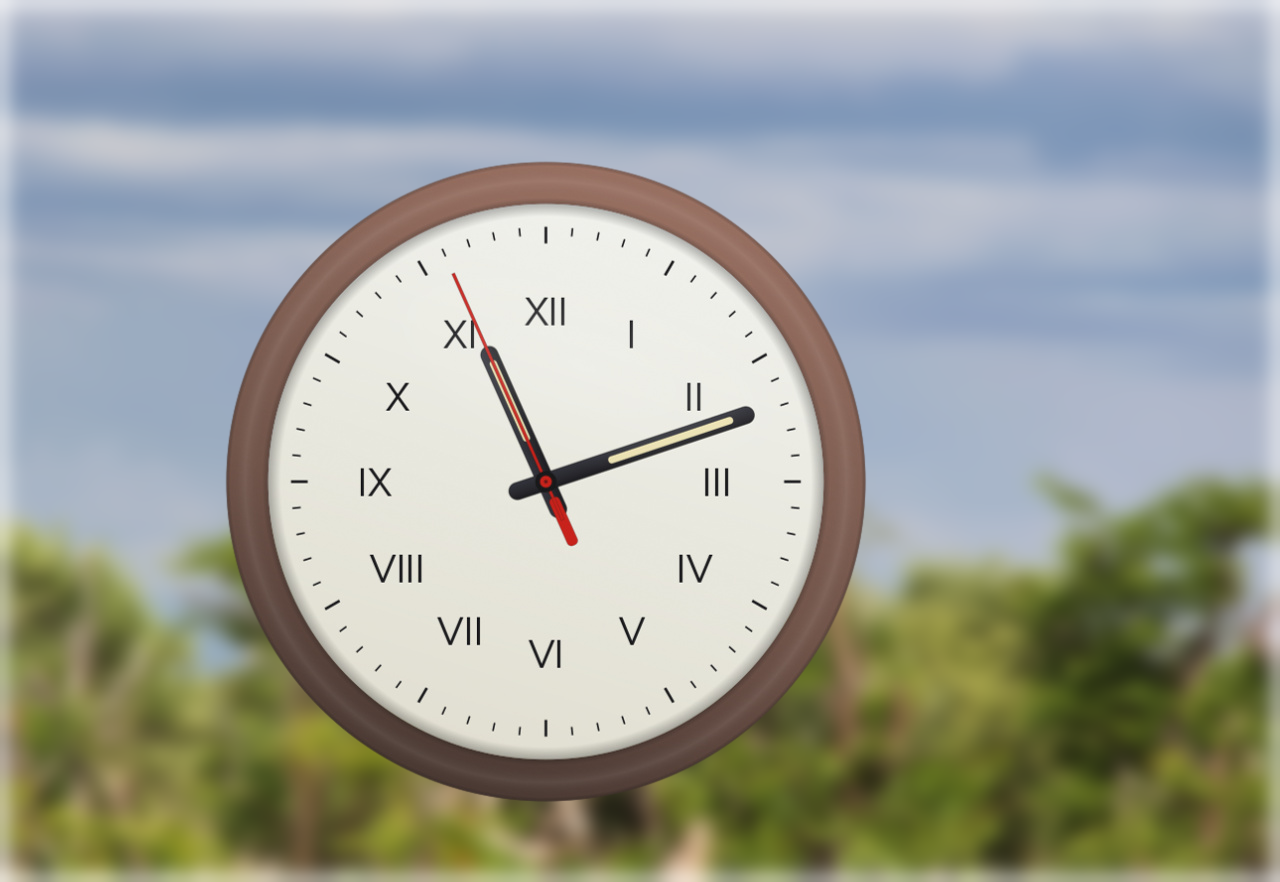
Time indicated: 11:11:56
